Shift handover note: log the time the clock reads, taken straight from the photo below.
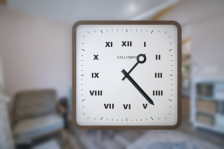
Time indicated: 1:23
